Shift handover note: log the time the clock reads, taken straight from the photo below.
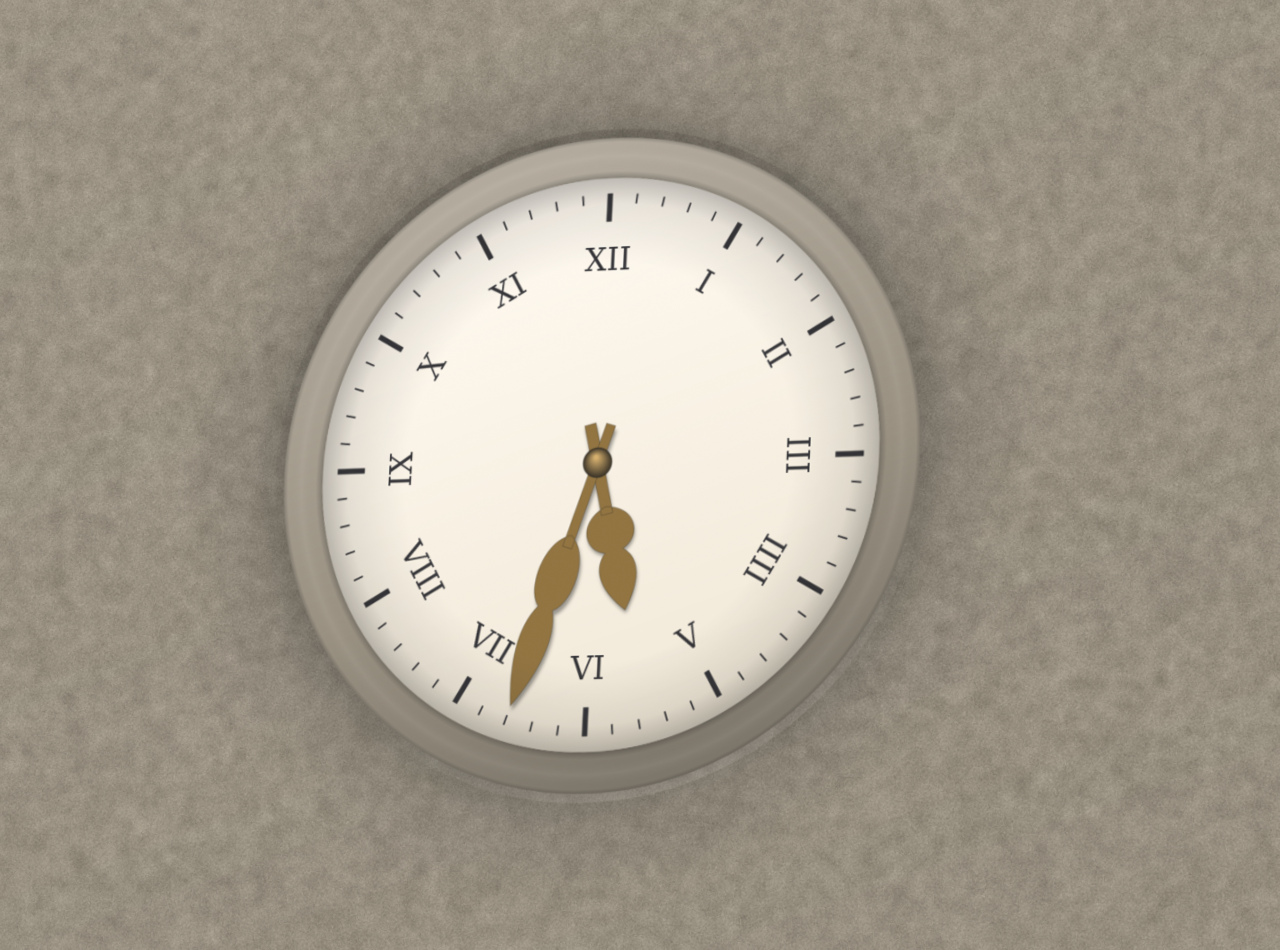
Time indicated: 5:33
